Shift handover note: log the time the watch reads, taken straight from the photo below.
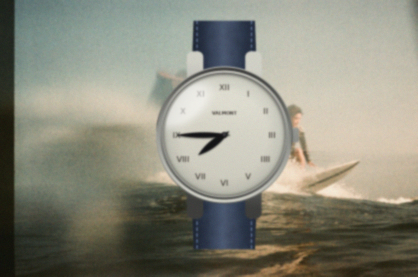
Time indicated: 7:45
